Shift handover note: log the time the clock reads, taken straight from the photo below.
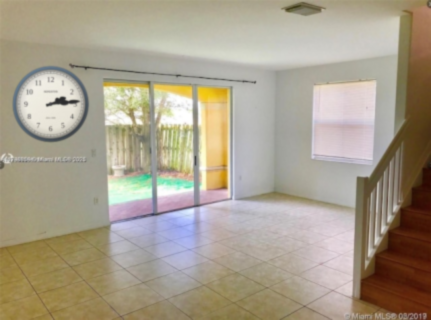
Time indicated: 2:14
